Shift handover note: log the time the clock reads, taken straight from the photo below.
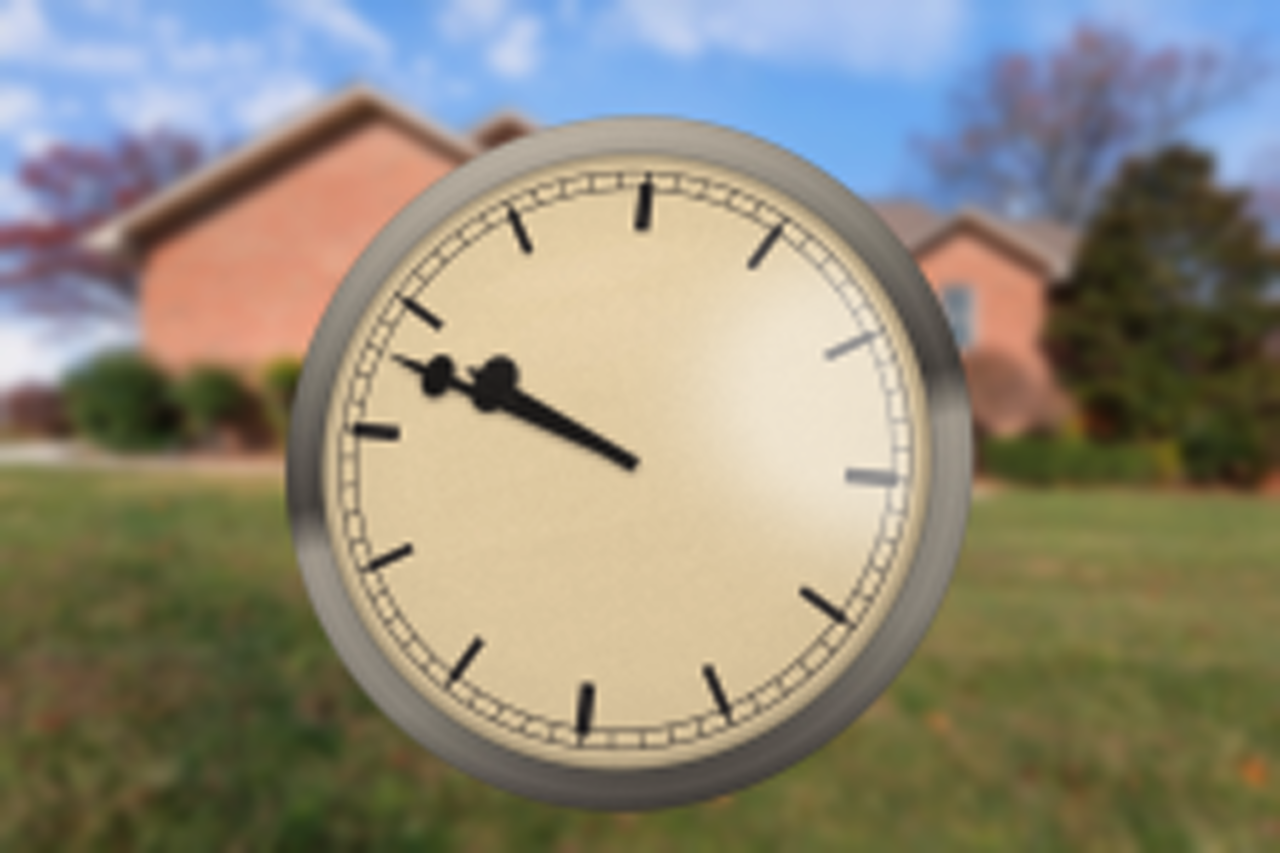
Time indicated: 9:48
